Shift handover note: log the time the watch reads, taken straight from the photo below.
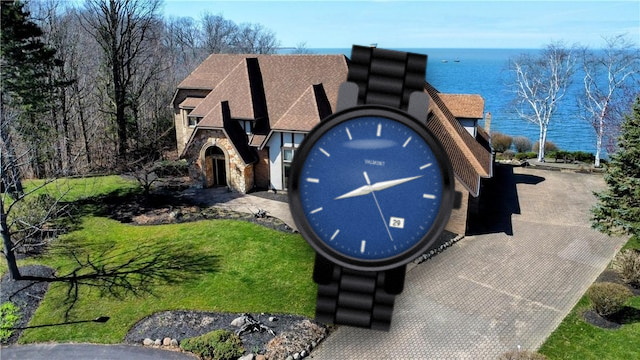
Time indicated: 8:11:25
